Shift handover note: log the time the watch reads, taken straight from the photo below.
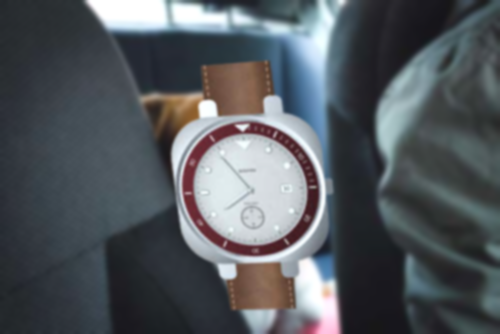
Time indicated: 7:54
